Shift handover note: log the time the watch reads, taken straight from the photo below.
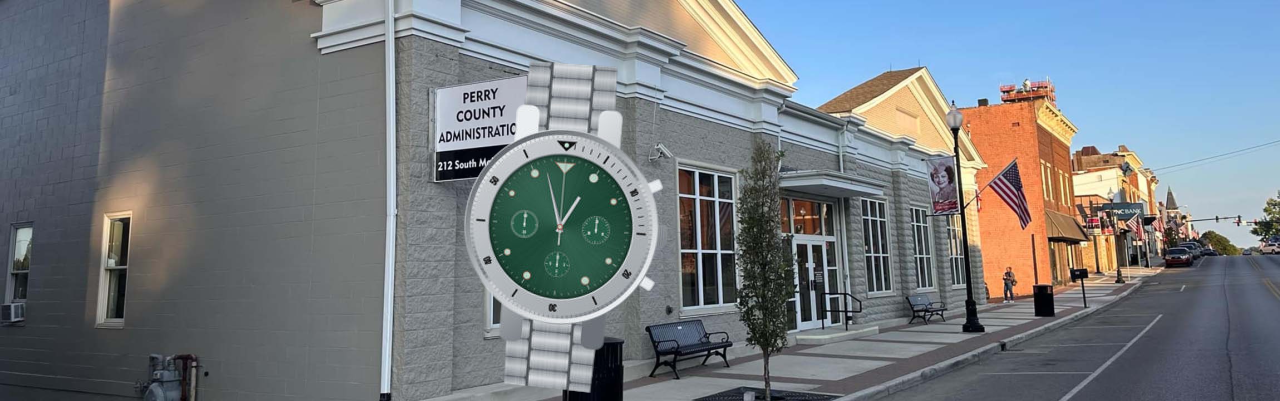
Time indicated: 12:57
